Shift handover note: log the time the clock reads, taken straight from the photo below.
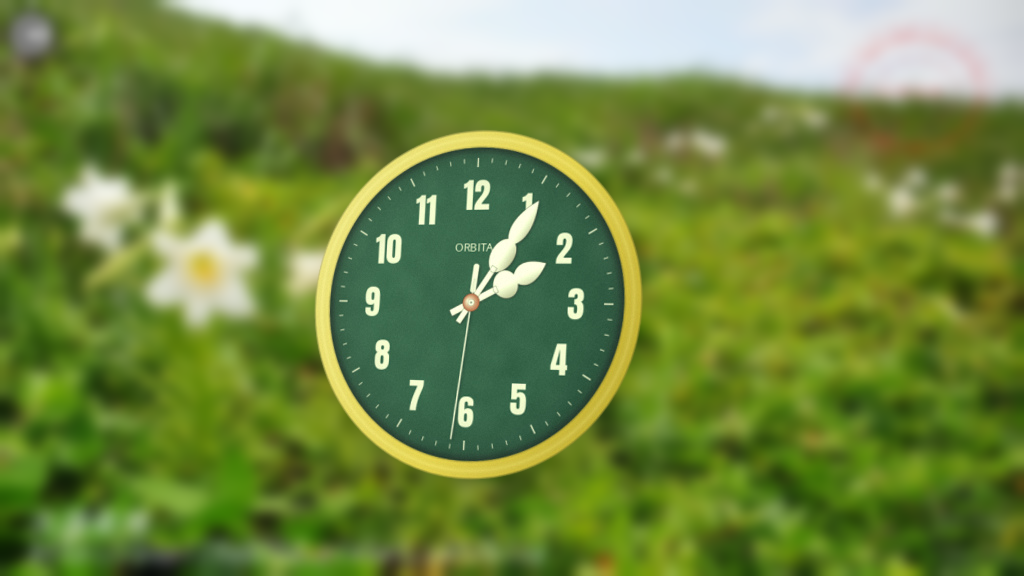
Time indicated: 2:05:31
